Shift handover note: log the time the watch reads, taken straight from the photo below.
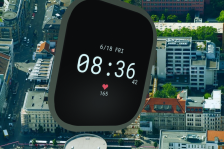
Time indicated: 8:36
